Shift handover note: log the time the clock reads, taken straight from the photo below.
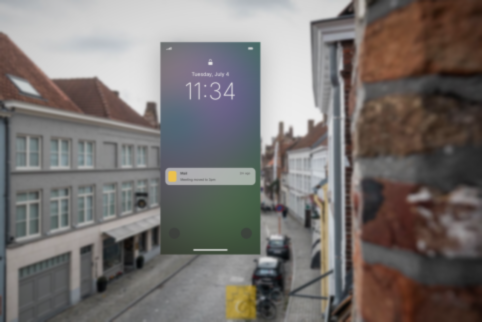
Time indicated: 11:34
